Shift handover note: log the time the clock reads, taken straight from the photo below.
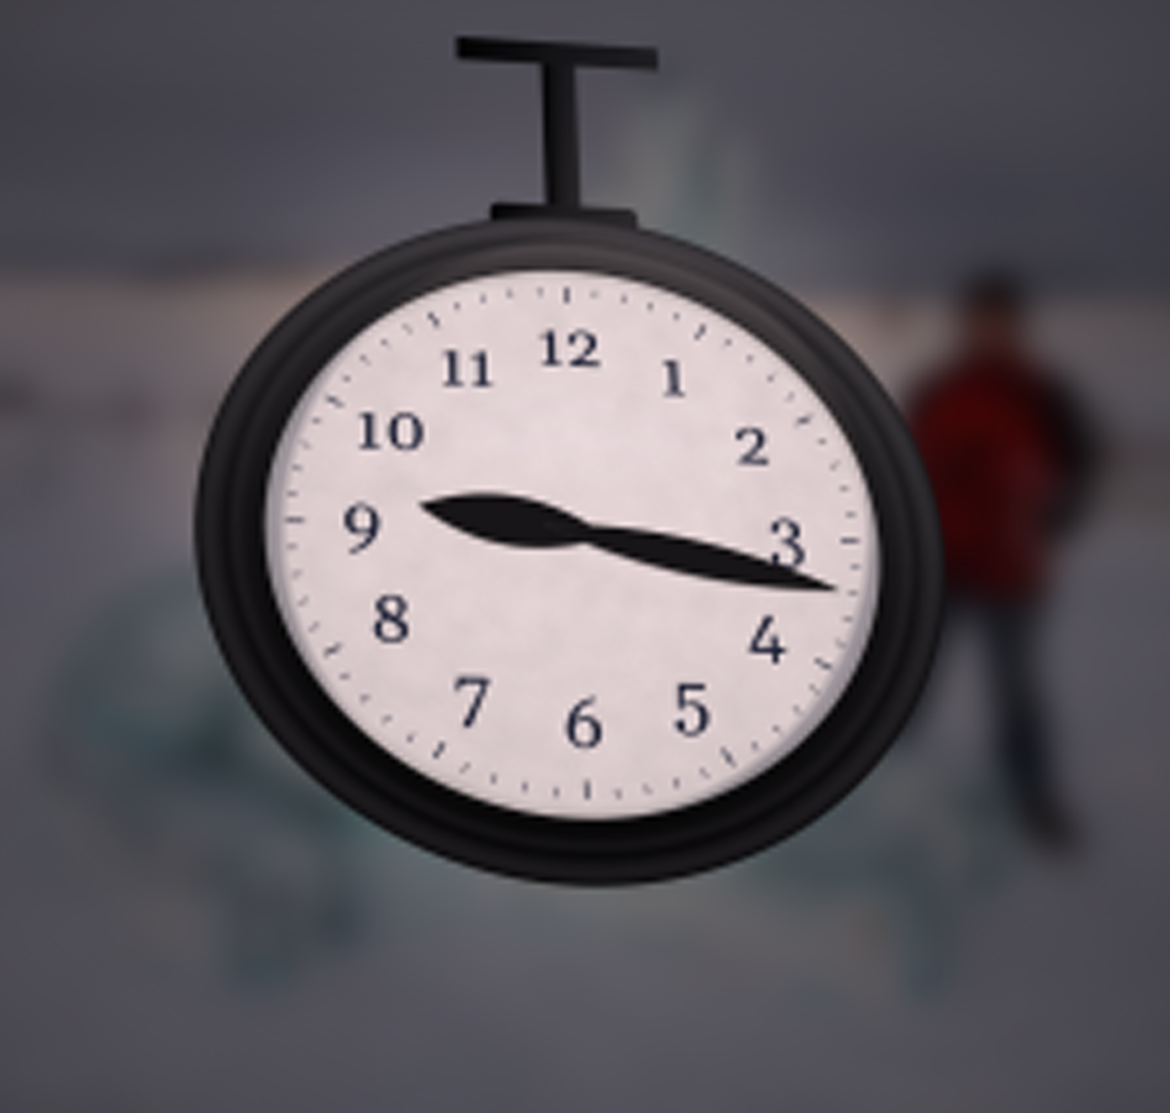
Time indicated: 9:17
